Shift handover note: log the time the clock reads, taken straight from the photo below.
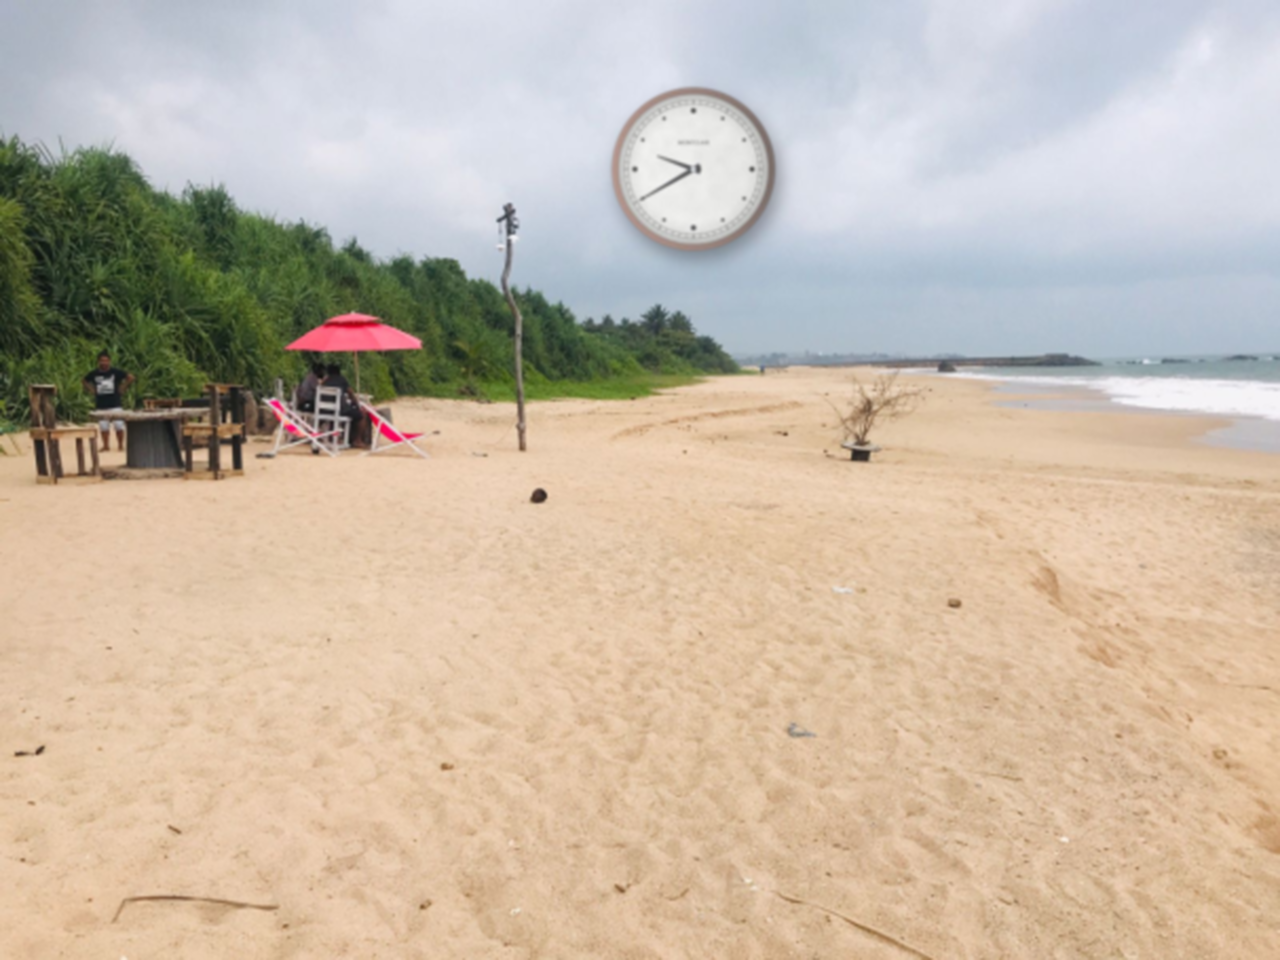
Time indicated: 9:40
